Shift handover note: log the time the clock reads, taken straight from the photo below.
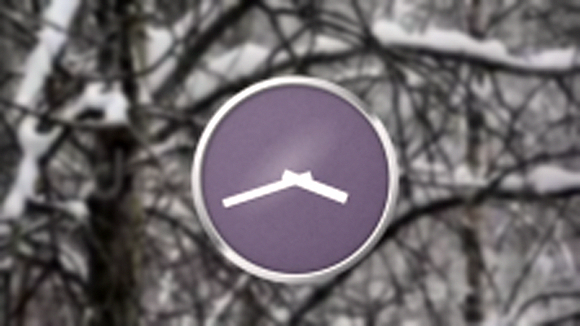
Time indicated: 3:42
